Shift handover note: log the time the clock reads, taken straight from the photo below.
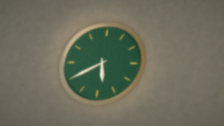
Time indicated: 5:40
